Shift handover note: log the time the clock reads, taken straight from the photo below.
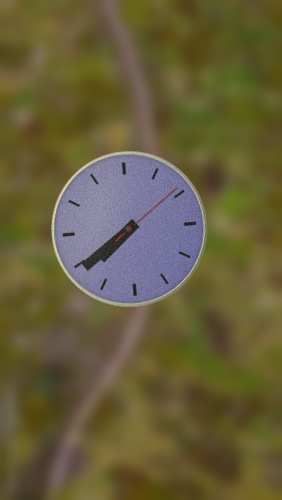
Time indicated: 7:39:09
